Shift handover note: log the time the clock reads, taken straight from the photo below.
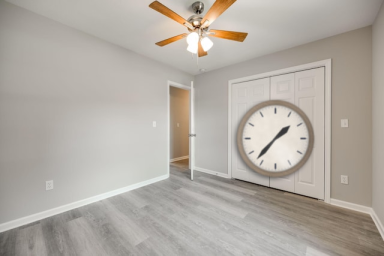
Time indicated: 1:37
